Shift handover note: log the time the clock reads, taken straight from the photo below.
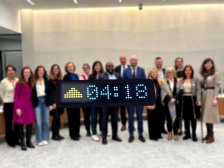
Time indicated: 4:18
